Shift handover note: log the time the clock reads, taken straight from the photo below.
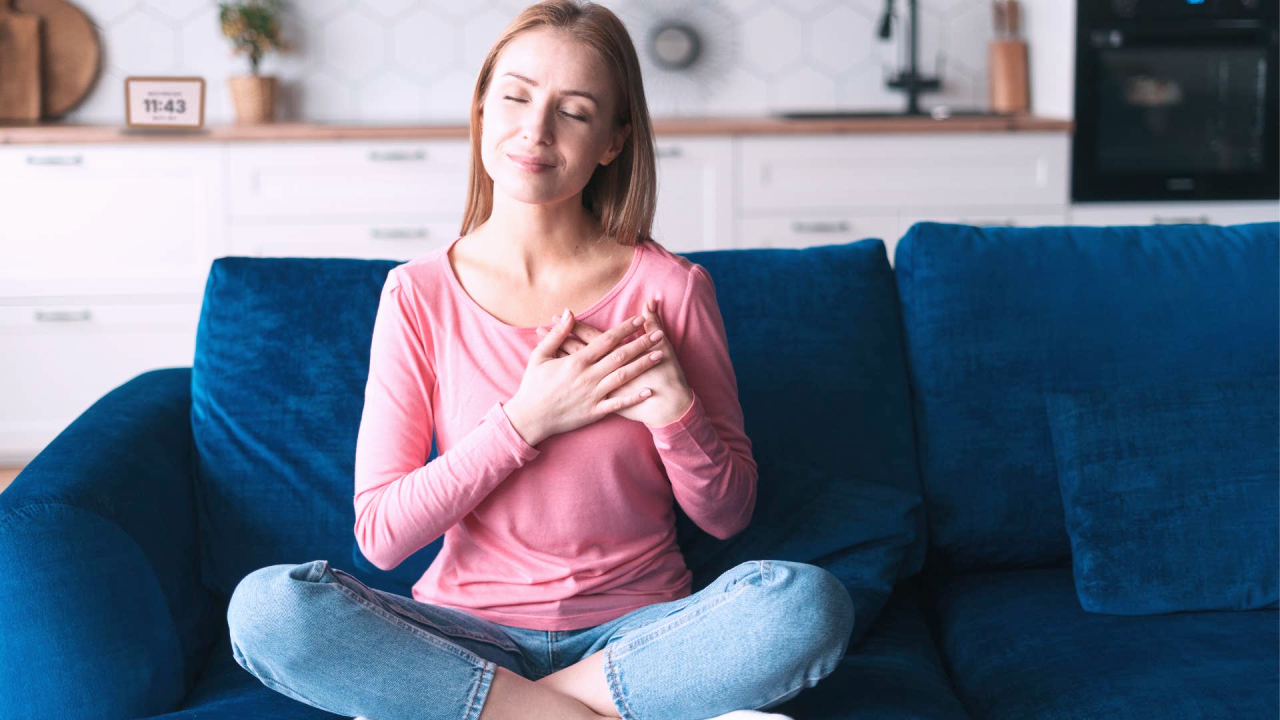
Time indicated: 11:43
